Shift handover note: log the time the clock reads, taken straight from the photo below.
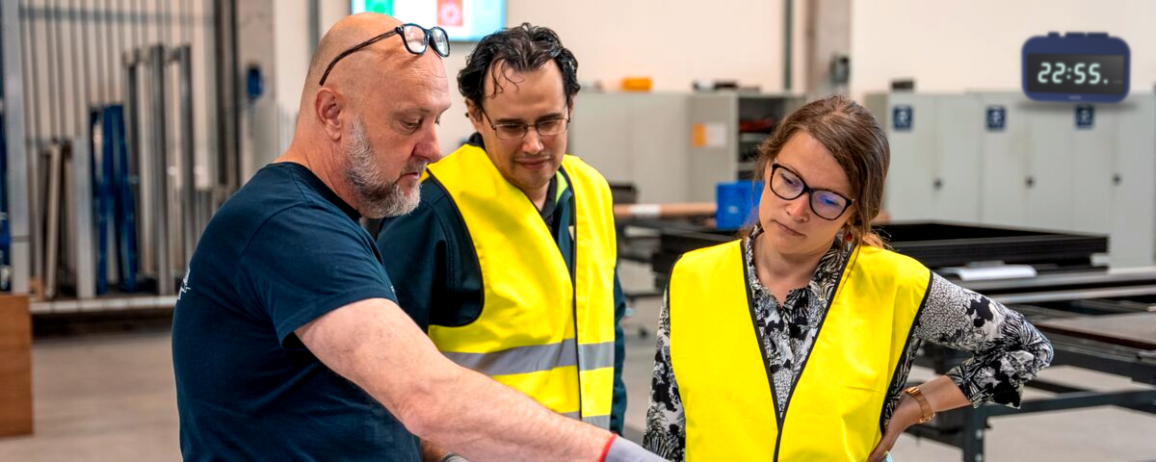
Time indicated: 22:55
